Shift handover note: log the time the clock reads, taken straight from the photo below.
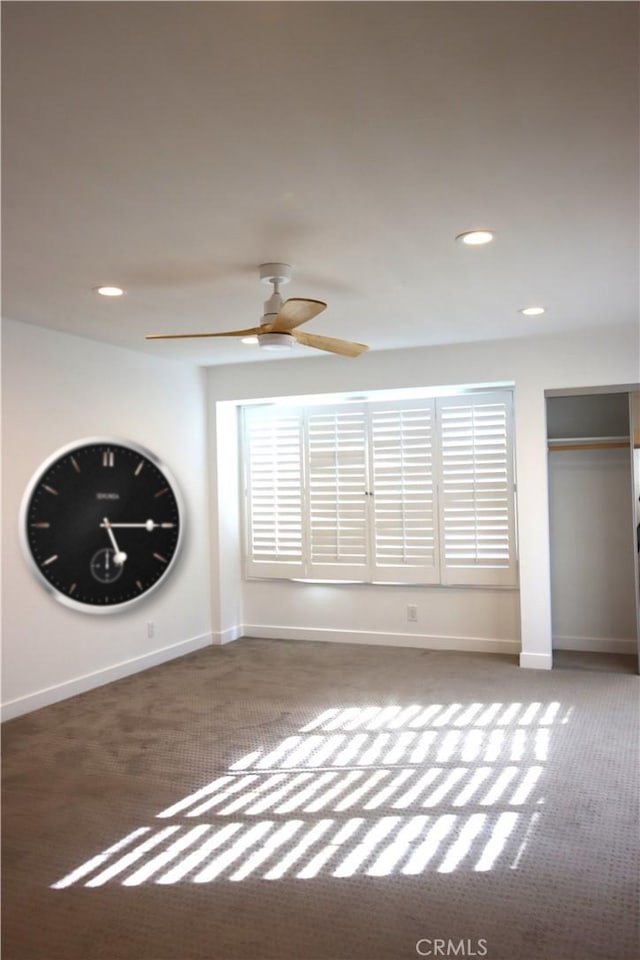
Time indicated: 5:15
